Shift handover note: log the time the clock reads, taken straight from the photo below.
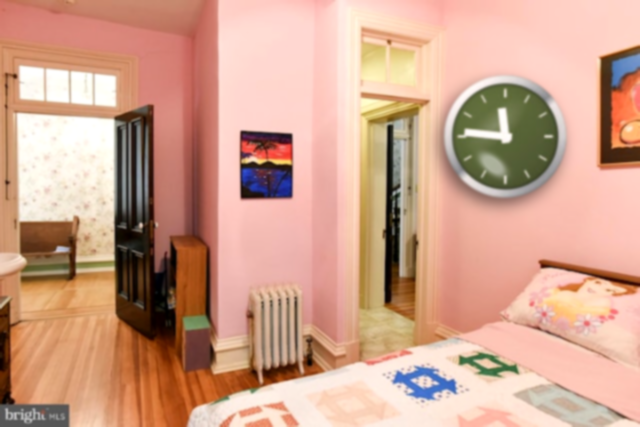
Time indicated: 11:46
